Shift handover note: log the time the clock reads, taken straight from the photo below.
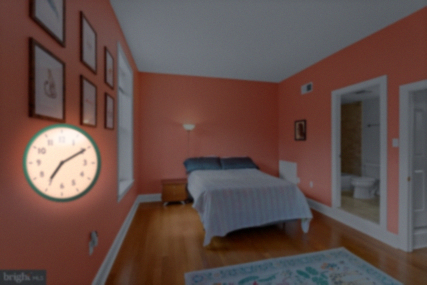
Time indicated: 7:10
